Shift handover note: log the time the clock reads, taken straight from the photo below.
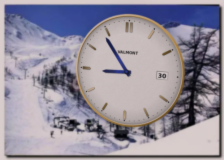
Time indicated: 8:54
